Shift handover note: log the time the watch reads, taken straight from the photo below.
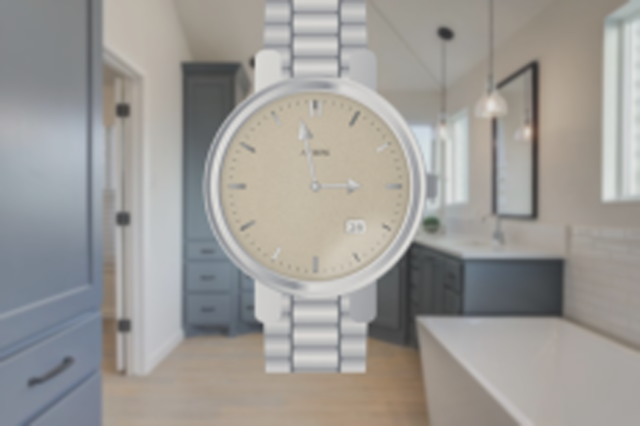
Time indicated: 2:58
